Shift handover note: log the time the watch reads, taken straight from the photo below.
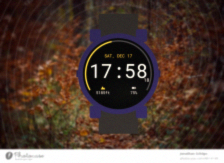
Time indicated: 17:58
